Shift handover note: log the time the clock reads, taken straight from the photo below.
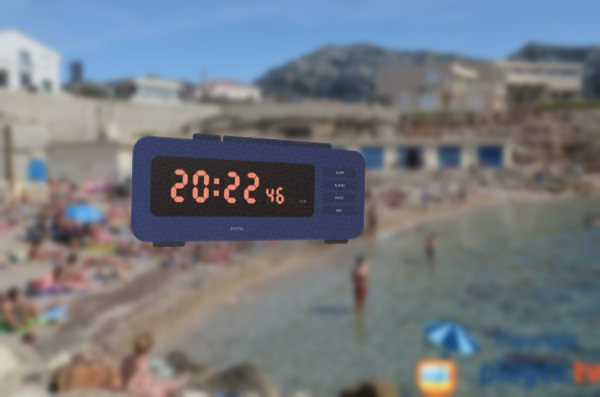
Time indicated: 20:22:46
